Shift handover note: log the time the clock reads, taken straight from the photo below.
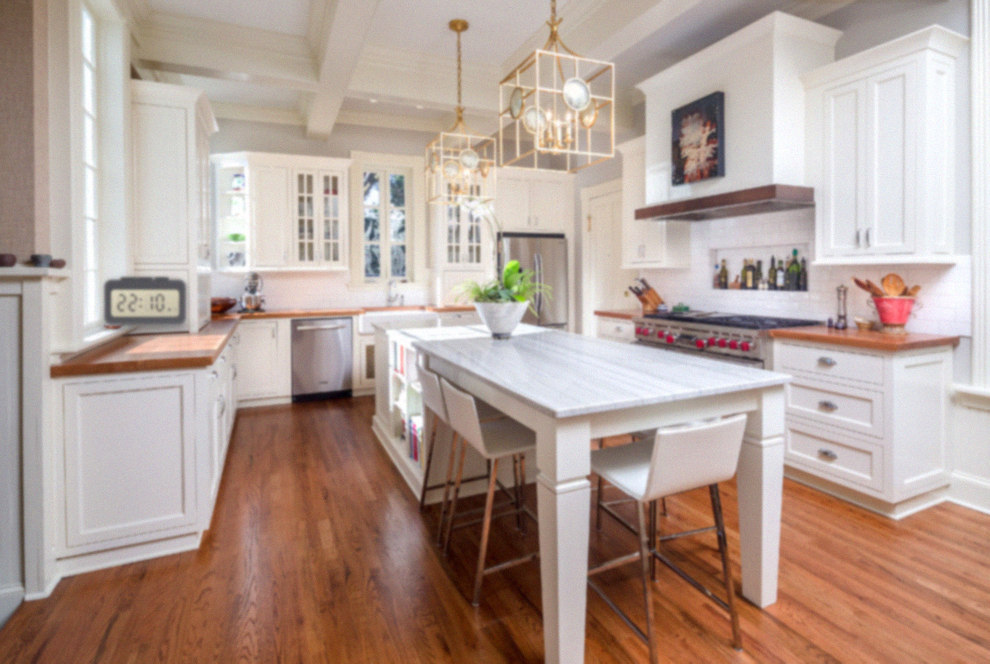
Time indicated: 22:10
